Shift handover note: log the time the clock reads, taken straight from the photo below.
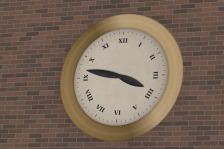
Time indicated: 3:47
